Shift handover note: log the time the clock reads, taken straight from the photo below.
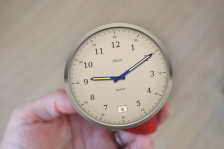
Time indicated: 9:10
